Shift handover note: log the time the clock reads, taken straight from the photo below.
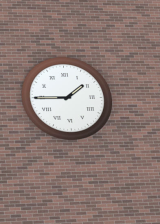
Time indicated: 1:45
